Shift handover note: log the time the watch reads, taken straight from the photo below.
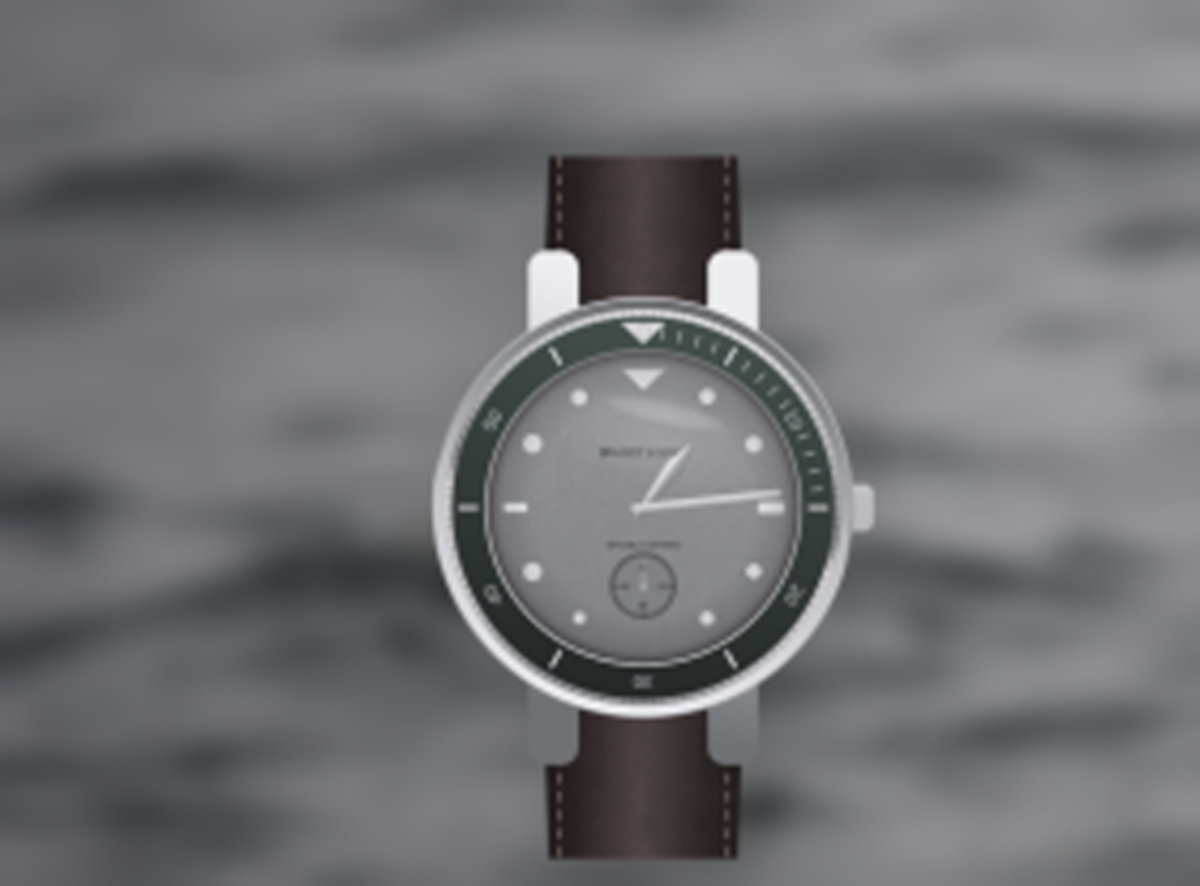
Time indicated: 1:14
